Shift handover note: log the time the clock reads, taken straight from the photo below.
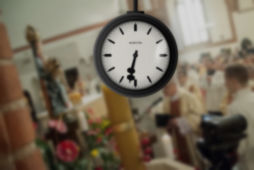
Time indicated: 6:32
